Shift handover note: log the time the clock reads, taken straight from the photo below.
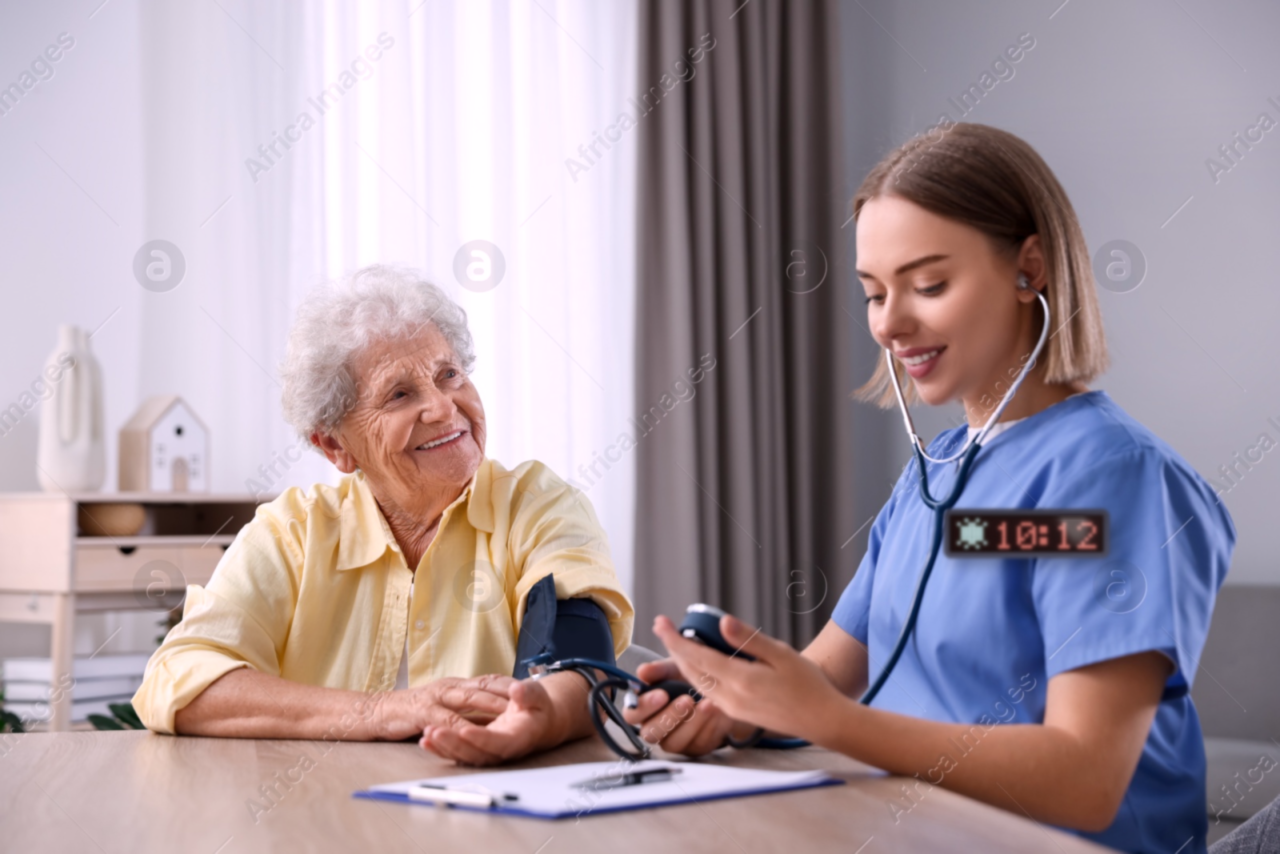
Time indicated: 10:12
